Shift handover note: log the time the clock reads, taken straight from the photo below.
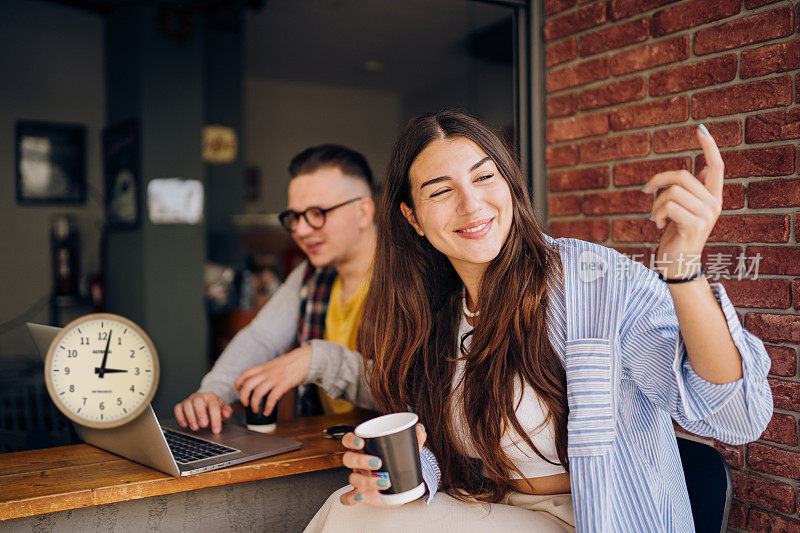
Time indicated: 3:02
